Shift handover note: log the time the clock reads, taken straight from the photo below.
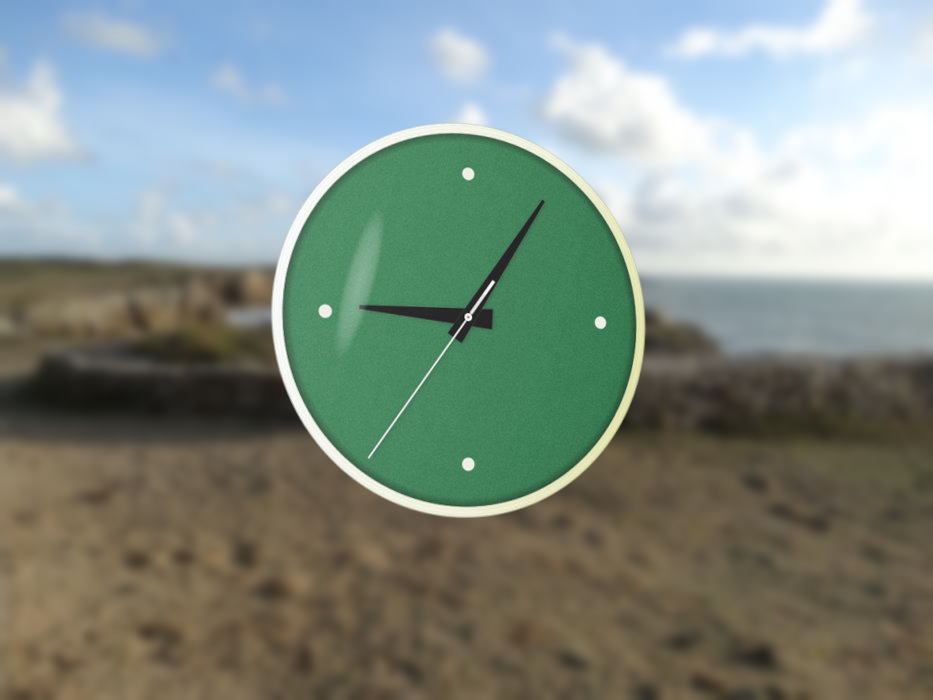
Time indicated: 9:05:36
